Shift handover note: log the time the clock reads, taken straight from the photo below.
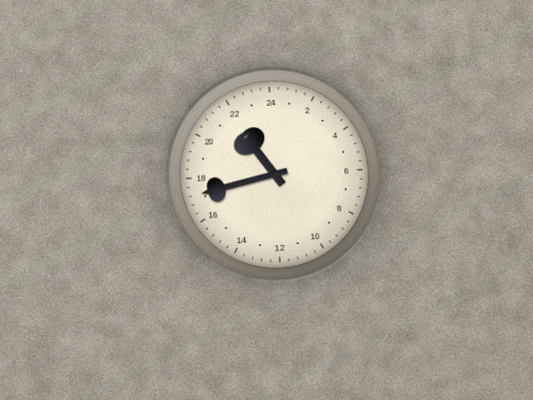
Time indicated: 21:43
